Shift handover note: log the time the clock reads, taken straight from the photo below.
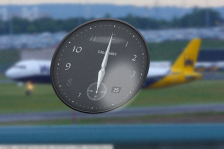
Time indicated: 6:00
